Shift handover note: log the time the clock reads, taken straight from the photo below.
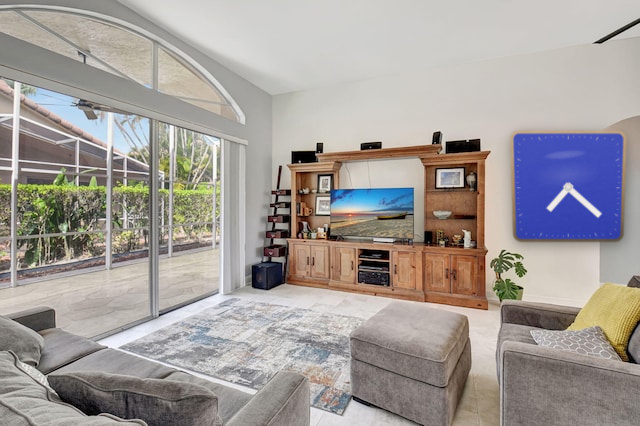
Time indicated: 7:22
